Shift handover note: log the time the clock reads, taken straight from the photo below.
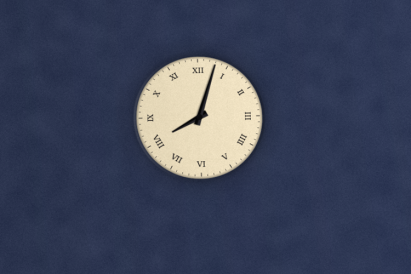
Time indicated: 8:03
